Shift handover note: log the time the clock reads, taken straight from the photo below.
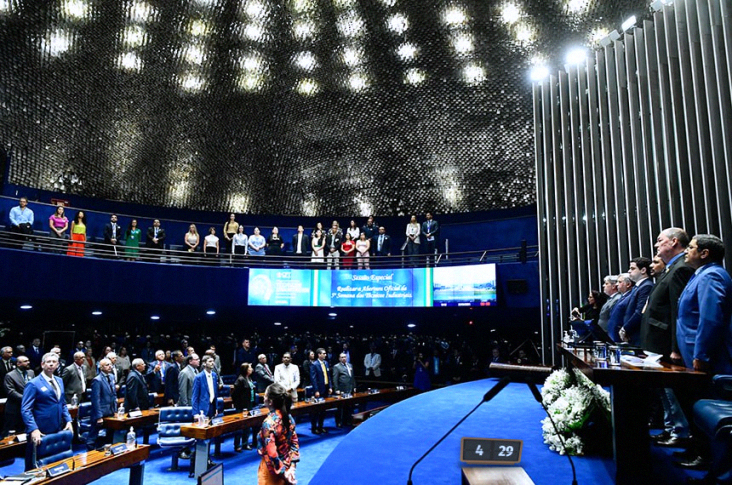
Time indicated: 4:29
